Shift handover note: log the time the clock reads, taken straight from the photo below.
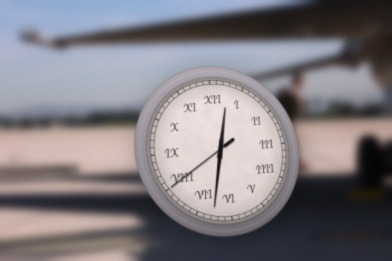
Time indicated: 12:32:40
